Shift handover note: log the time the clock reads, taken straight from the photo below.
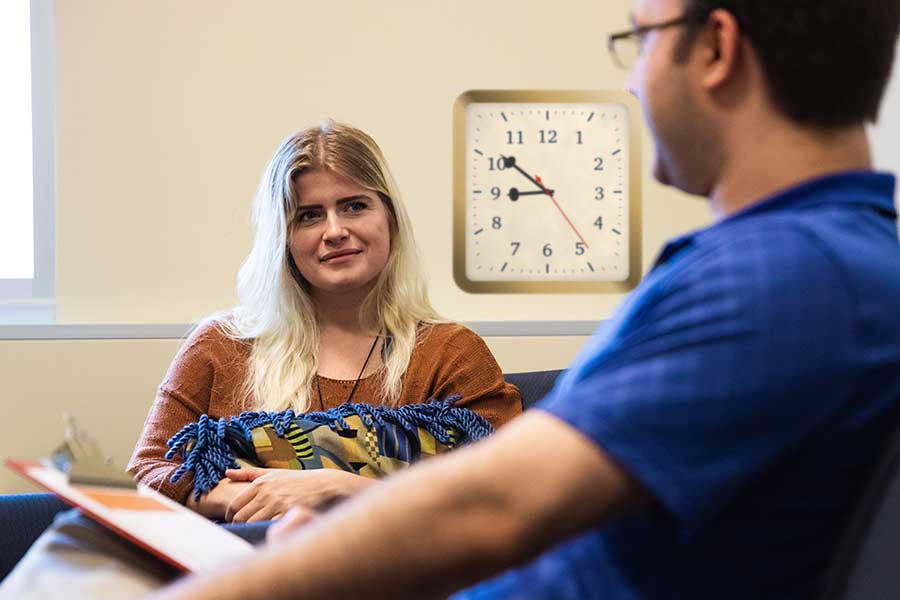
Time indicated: 8:51:24
